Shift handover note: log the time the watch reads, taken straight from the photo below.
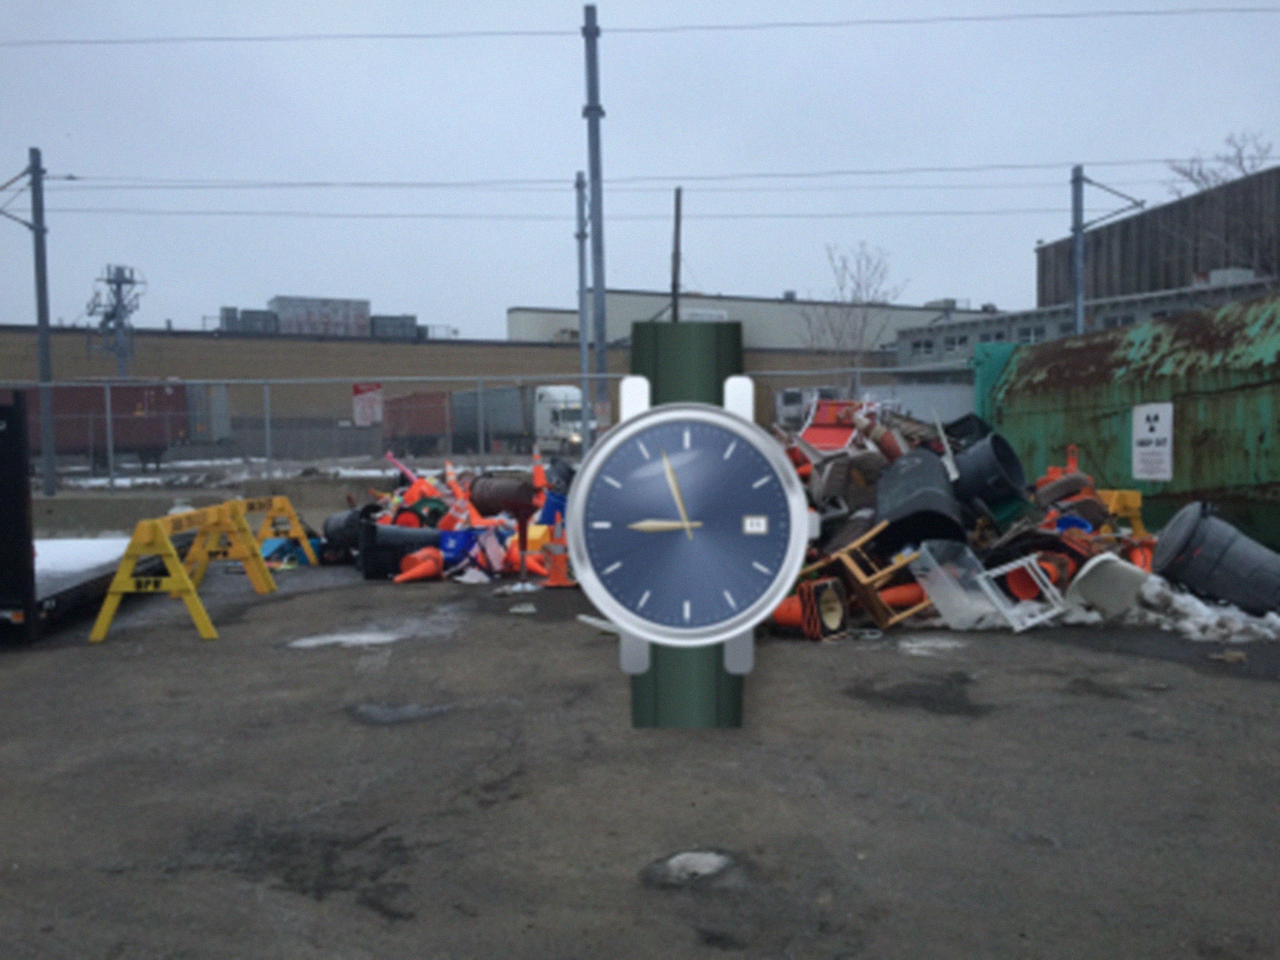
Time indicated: 8:57
